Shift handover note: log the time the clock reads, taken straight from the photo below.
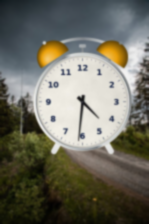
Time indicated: 4:31
